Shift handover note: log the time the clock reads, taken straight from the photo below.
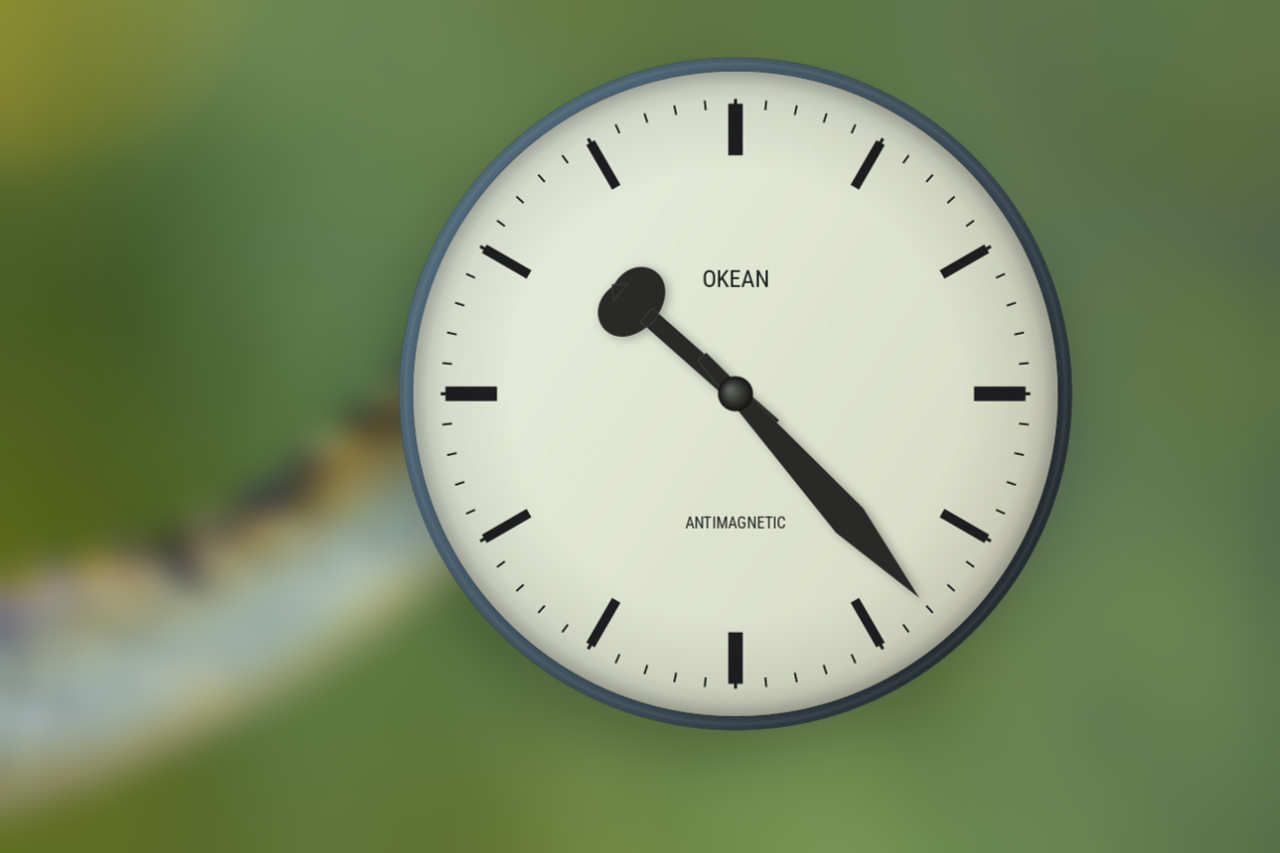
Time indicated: 10:23
